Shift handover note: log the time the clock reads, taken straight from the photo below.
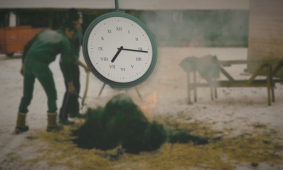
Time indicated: 7:16
